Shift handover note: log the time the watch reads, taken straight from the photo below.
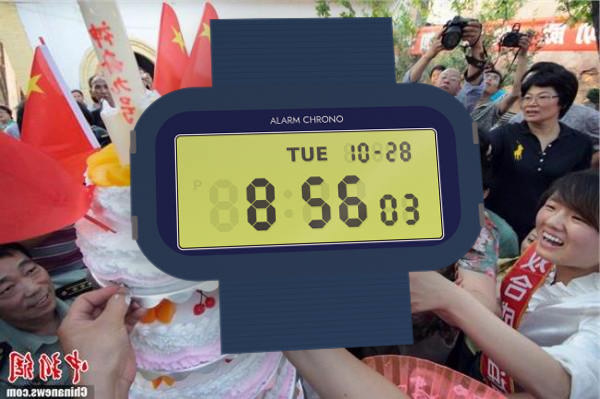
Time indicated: 8:56:03
